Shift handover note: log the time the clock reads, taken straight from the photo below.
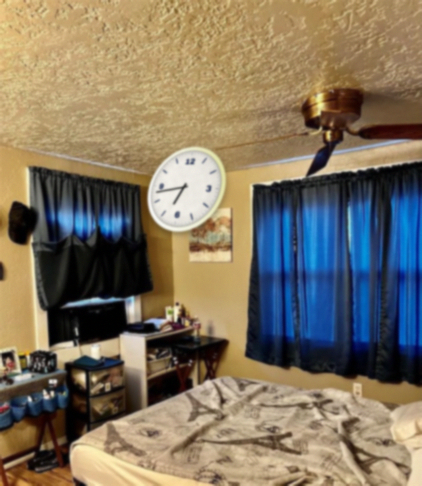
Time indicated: 6:43
